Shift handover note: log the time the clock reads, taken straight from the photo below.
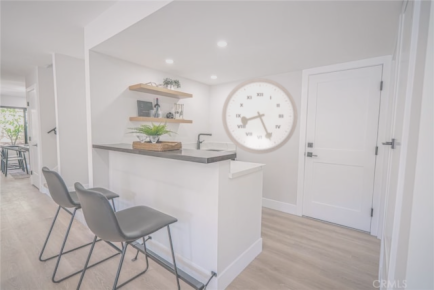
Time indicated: 8:26
